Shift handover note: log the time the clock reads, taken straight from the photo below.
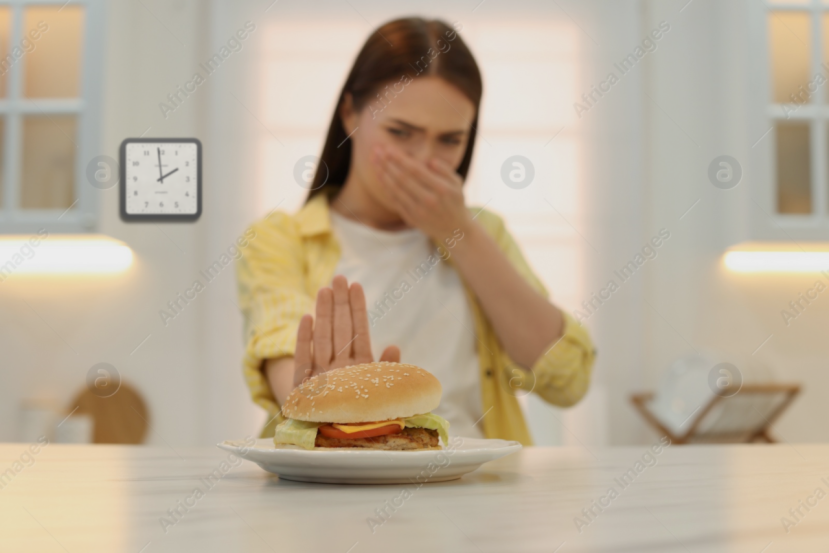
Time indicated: 1:59
